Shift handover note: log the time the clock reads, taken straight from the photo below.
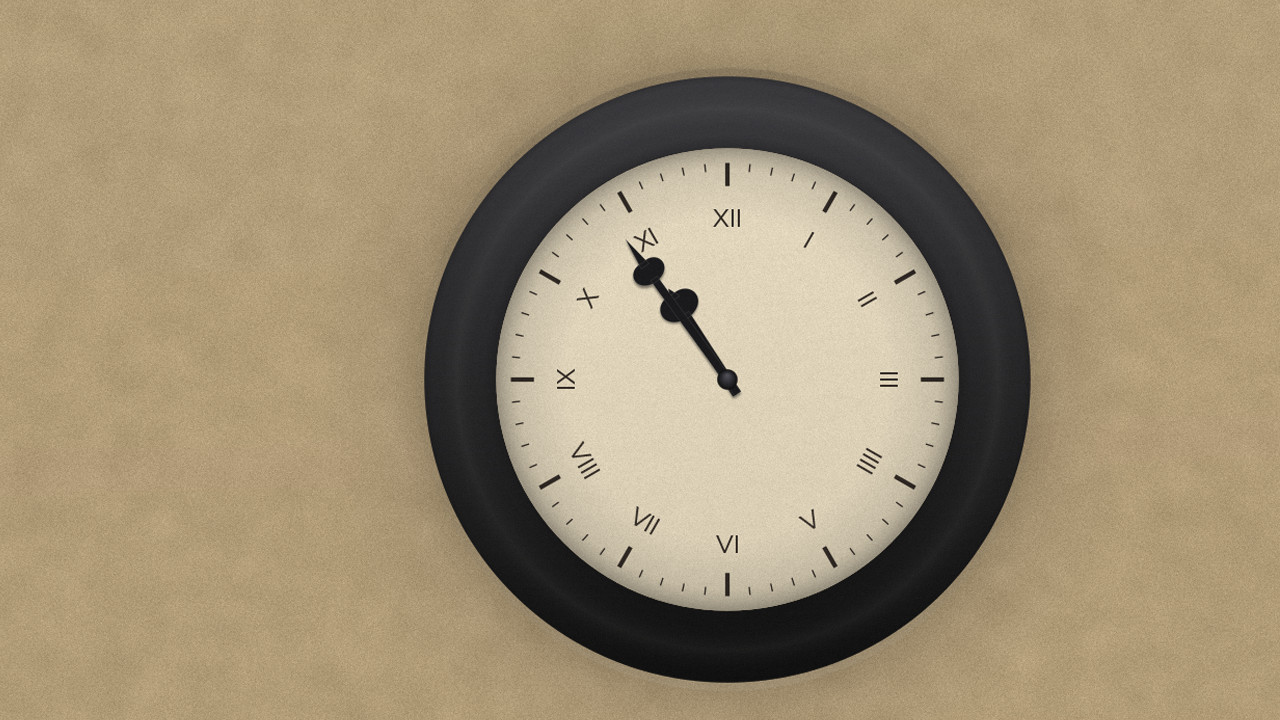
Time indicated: 10:54
